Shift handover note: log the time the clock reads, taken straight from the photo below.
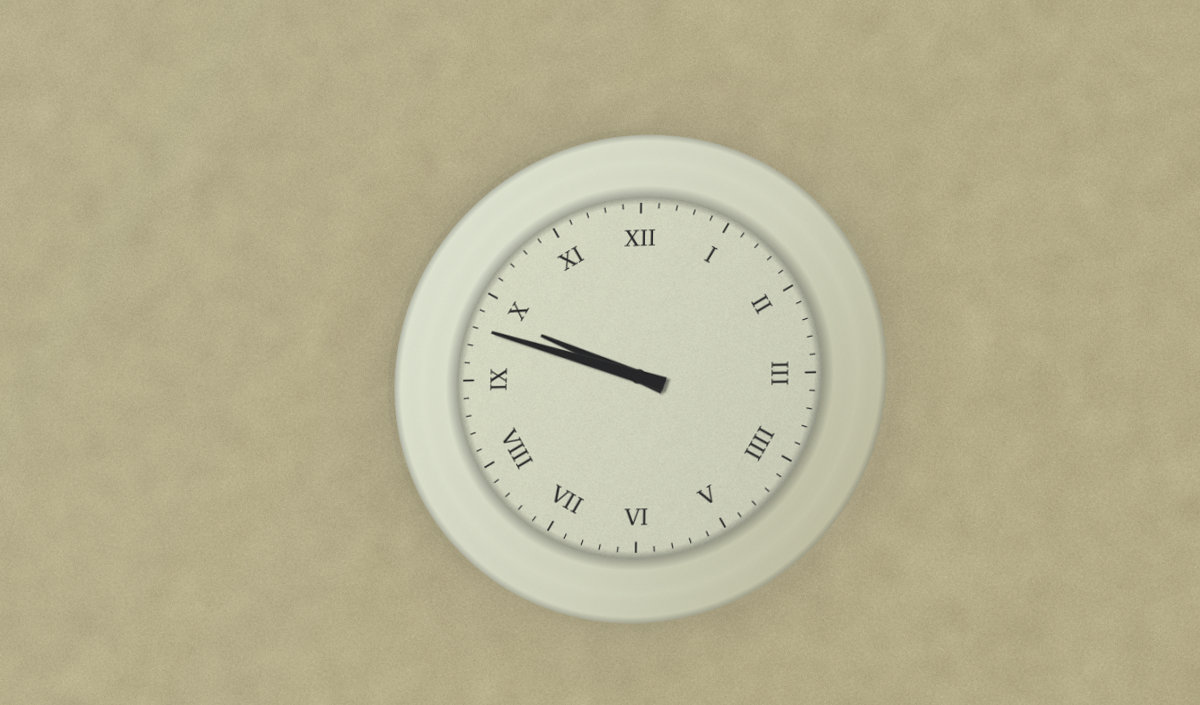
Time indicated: 9:48
